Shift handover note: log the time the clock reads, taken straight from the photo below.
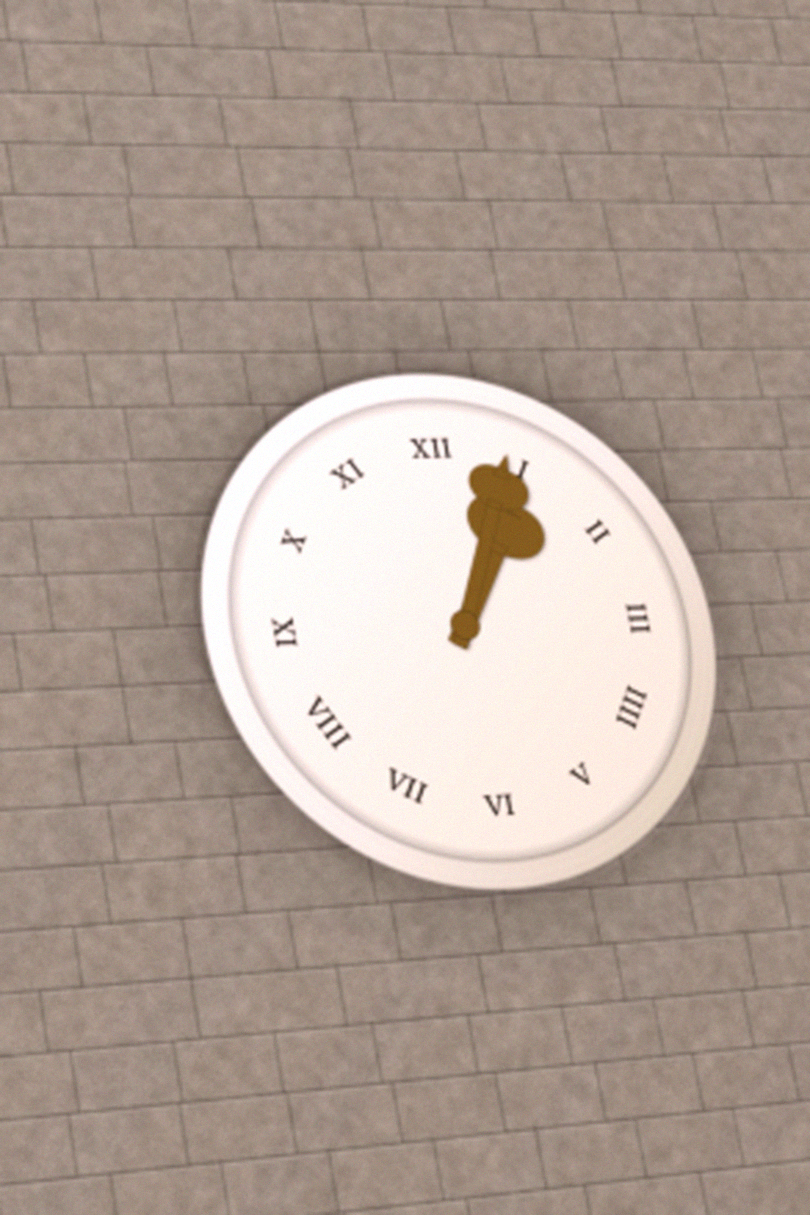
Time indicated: 1:04
